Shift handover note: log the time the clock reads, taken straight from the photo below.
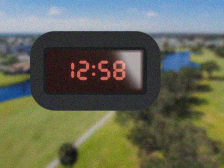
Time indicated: 12:58
